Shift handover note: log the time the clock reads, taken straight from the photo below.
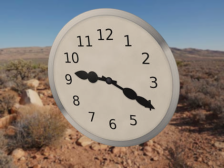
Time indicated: 9:20
